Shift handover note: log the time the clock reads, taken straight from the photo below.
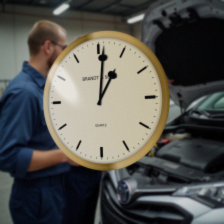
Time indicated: 1:01
